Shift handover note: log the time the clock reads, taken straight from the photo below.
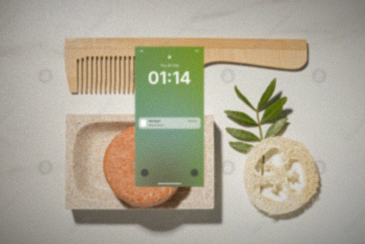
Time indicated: 1:14
